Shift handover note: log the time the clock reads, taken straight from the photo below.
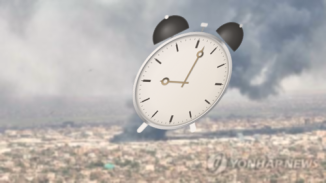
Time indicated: 9:02
